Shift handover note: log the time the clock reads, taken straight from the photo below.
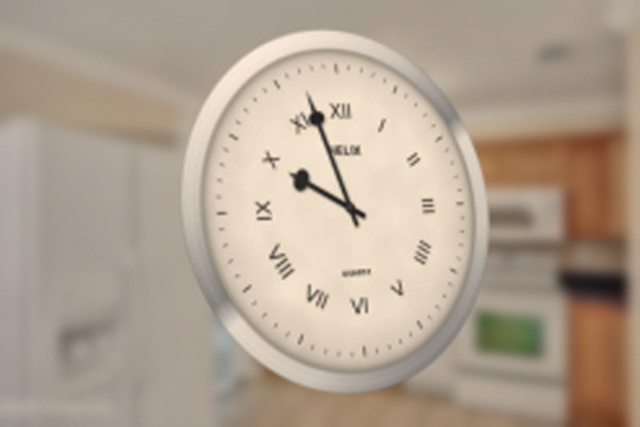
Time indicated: 9:57
